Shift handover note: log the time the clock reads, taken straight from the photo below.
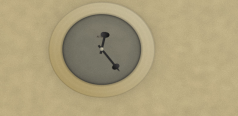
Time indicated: 12:24
